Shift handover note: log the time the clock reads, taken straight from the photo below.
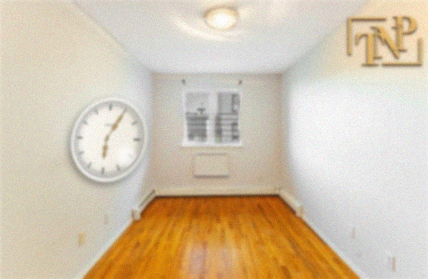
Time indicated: 6:05
